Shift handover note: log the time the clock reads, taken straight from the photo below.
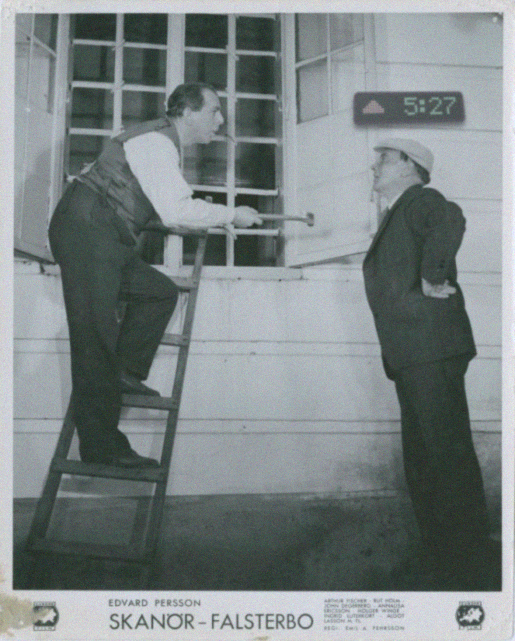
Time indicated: 5:27
